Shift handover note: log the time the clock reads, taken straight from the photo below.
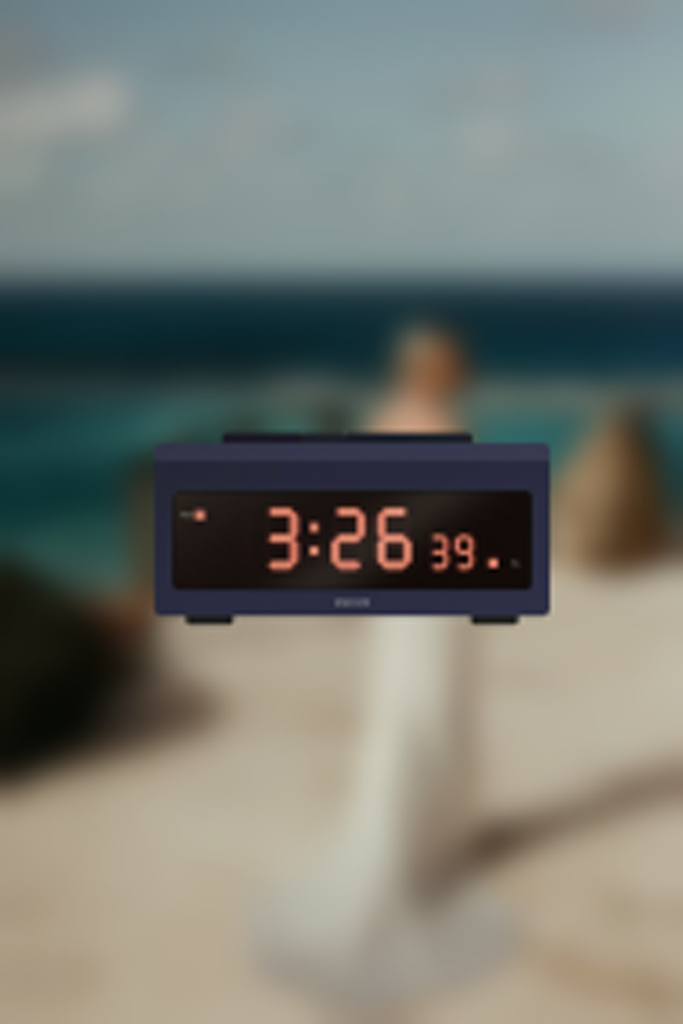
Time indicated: 3:26:39
